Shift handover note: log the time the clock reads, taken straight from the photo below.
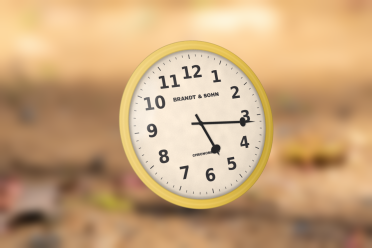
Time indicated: 5:16
